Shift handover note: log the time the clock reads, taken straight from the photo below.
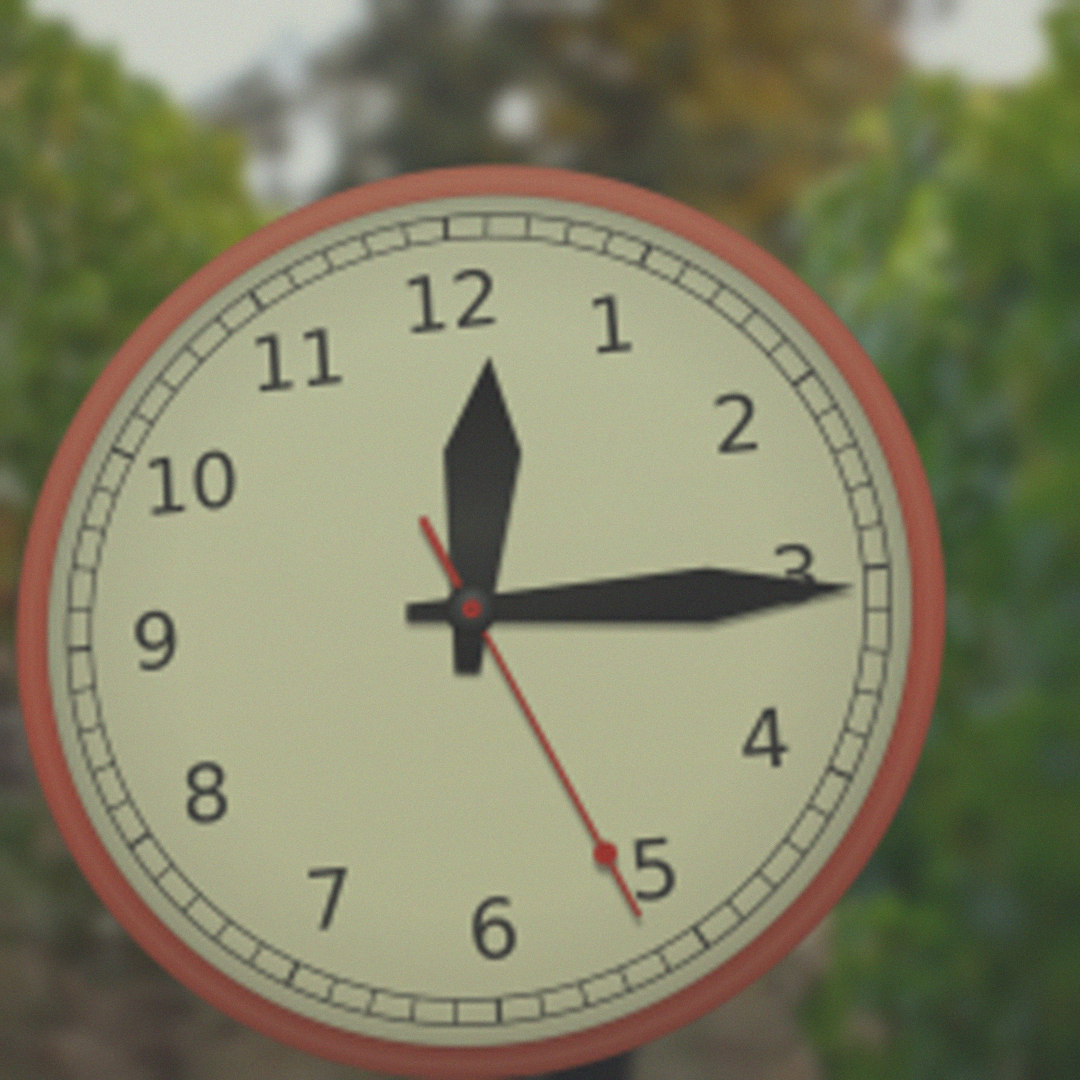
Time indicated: 12:15:26
